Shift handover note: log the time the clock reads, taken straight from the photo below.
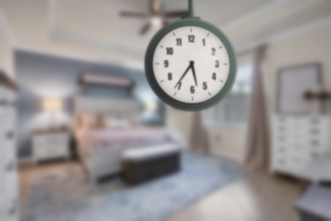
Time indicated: 5:36
